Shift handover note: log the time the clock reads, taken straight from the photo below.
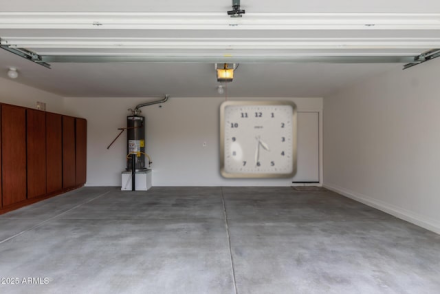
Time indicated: 4:31
